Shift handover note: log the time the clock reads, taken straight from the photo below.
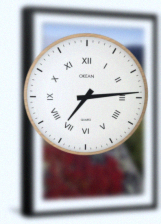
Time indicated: 7:14
